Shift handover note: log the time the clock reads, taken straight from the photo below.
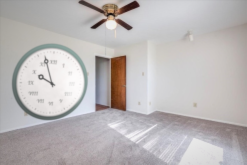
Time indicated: 9:57
